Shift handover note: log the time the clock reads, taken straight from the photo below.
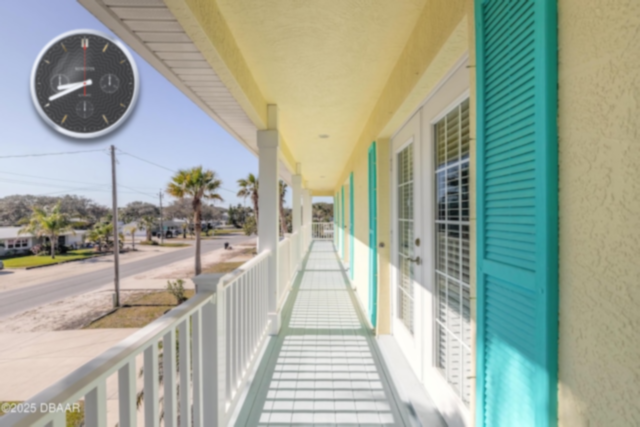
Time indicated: 8:41
